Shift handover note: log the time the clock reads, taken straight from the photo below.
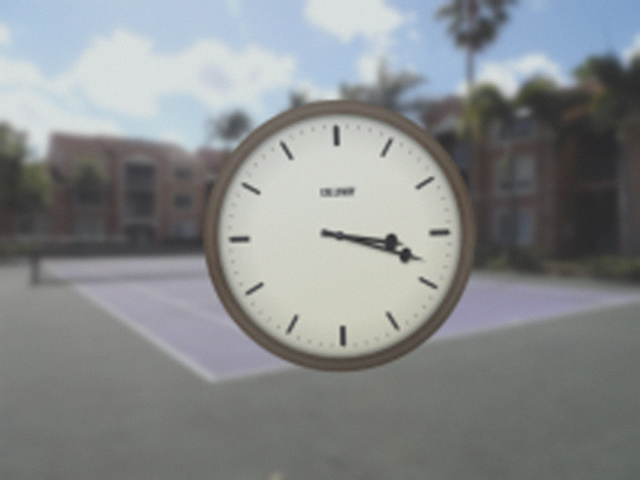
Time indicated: 3:18
